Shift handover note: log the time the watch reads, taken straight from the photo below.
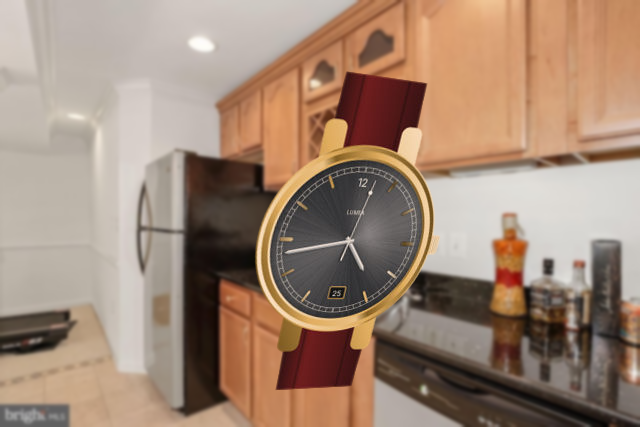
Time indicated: 4:43:02
